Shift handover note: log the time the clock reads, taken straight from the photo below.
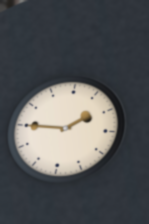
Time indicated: 1:45
